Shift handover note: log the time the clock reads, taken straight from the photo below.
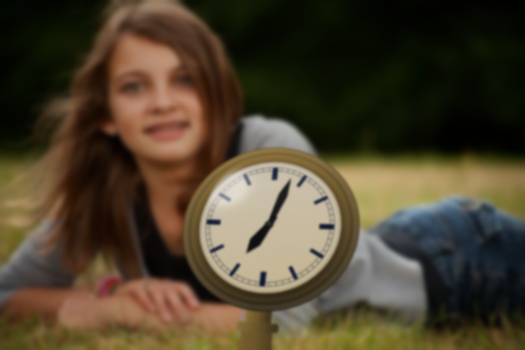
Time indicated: 7:03
